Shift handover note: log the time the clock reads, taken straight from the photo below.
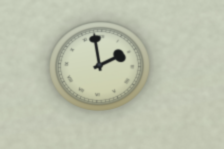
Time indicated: 1:58
